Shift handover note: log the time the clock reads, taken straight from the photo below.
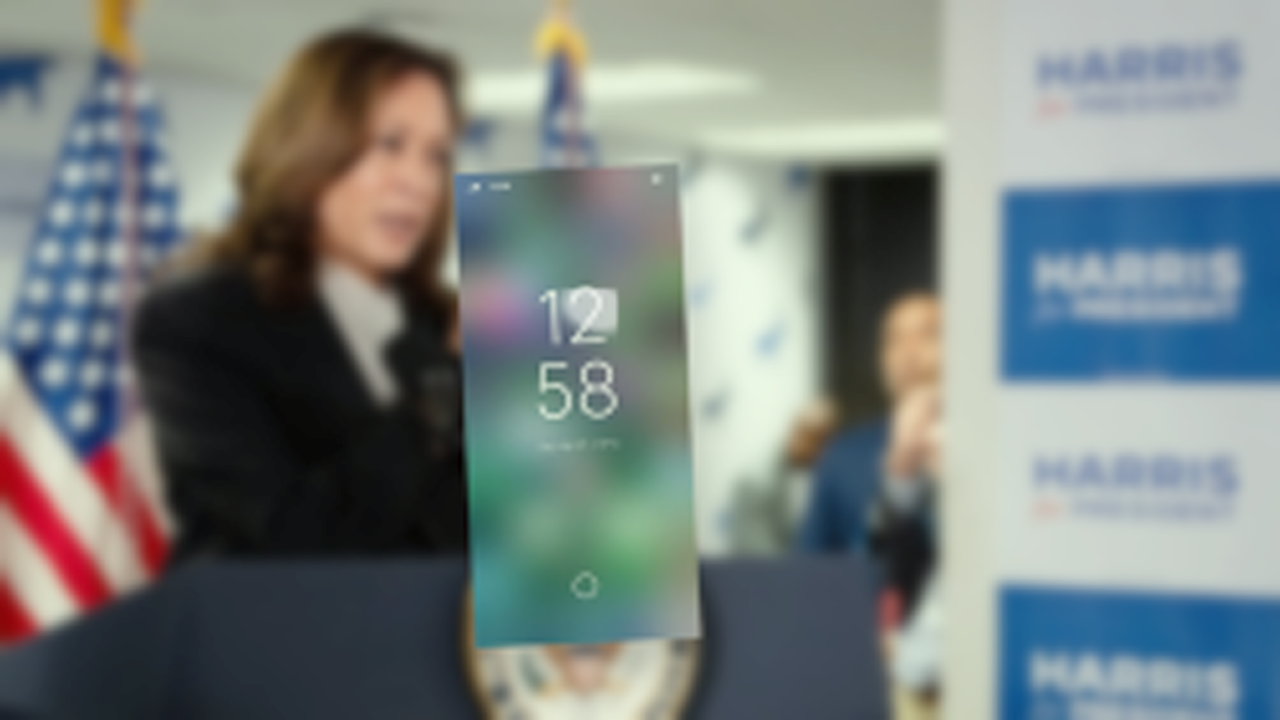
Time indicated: 12:58
